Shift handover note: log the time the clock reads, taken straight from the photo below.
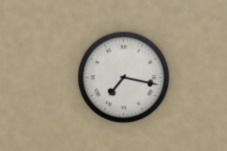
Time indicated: 7:17
